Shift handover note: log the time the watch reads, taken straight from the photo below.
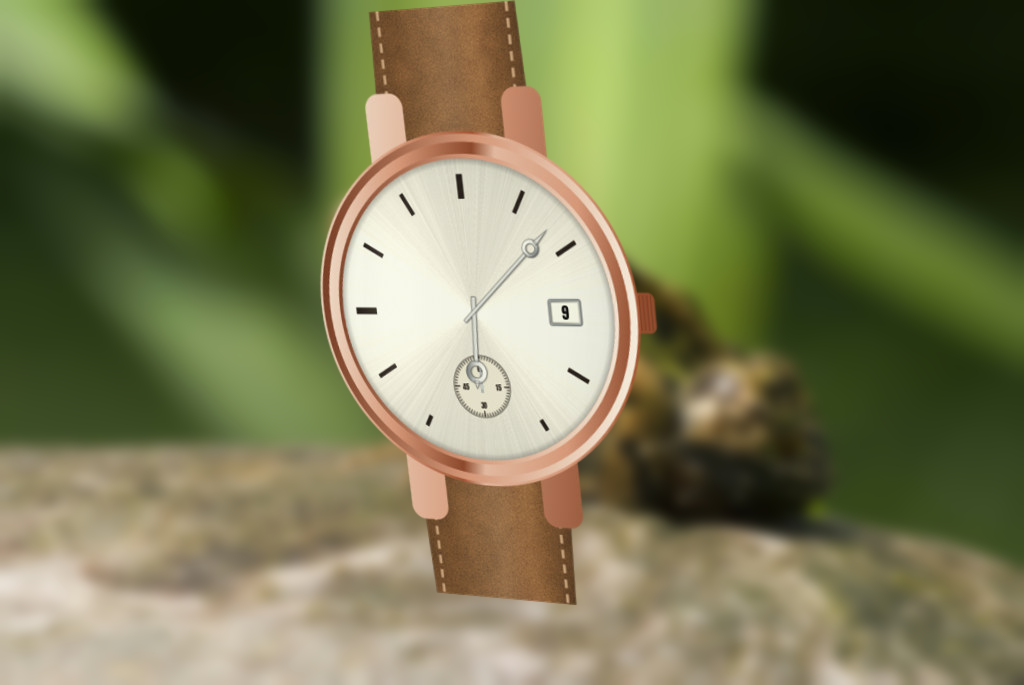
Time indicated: 6:08
